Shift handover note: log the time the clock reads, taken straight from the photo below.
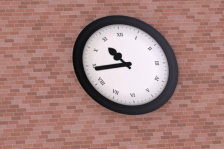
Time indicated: 10:44
